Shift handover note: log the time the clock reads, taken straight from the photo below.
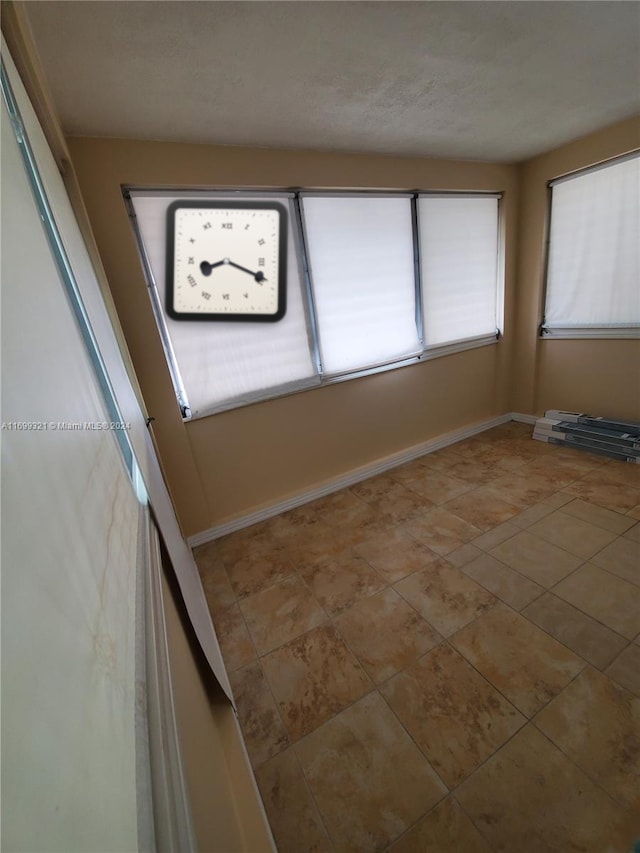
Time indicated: 8:19
